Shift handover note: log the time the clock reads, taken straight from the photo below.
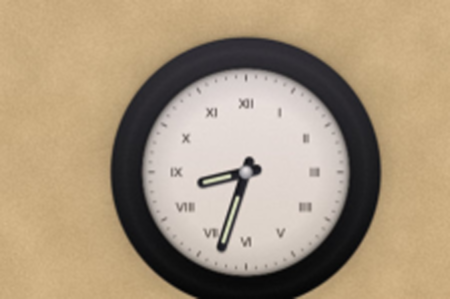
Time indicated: 8:33
